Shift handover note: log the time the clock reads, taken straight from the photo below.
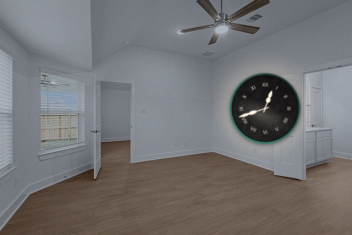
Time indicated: 12:42
